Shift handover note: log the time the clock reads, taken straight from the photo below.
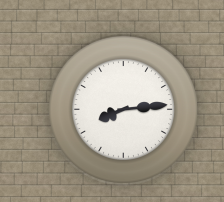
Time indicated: 8:14
